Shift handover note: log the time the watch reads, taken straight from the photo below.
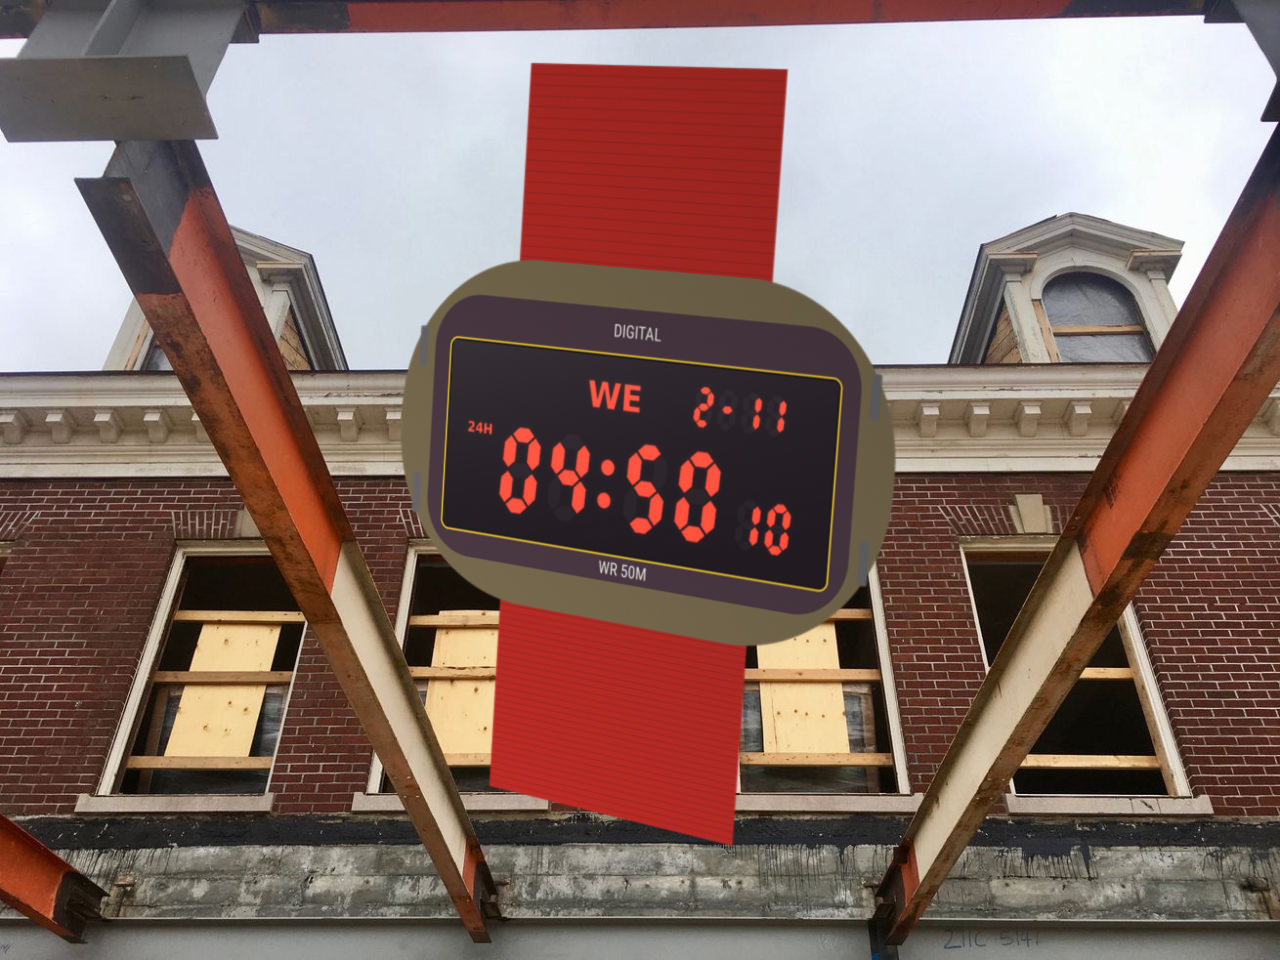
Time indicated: 4:50:10
